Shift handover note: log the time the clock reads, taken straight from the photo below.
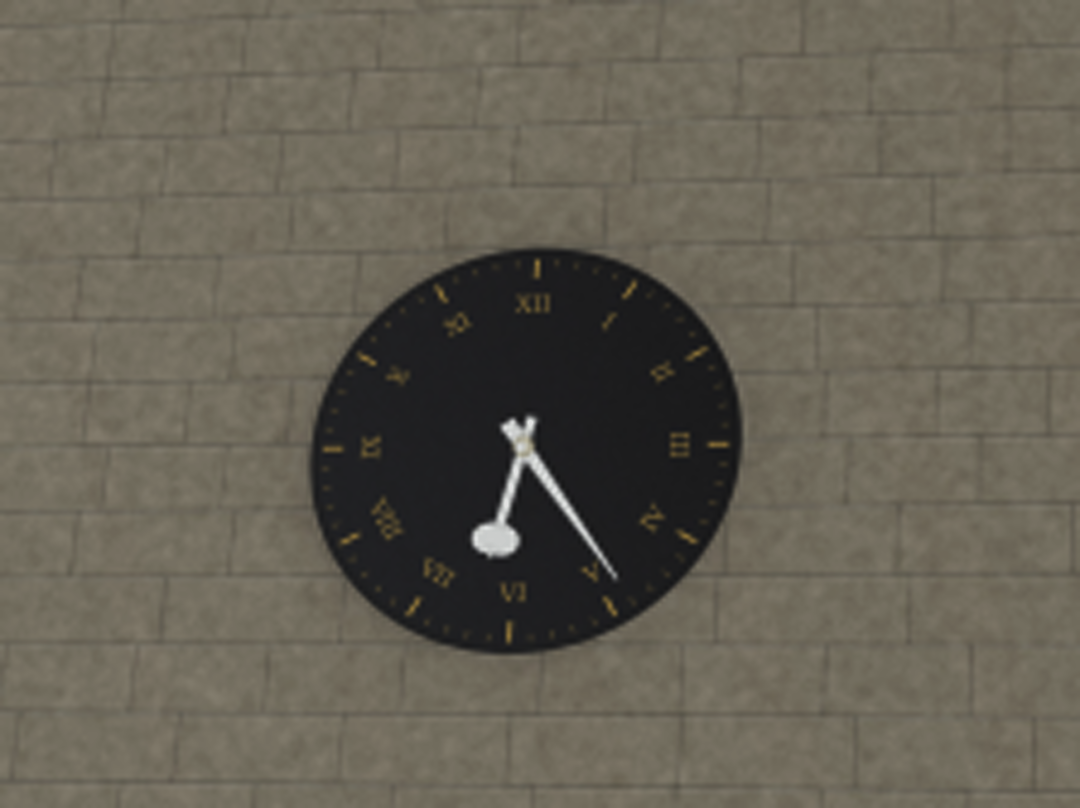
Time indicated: 6:24
